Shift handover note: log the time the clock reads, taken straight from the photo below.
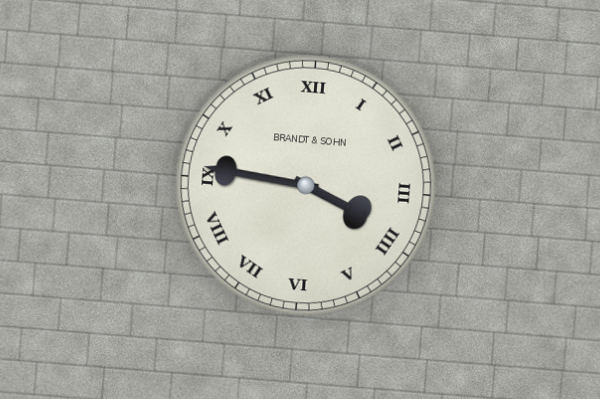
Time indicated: 3:46
